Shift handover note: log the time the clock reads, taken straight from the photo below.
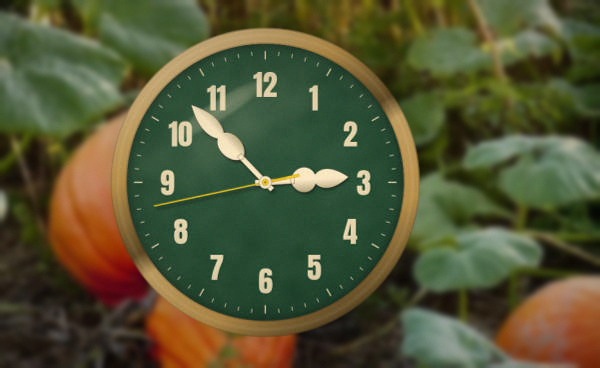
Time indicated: 2:52:43
